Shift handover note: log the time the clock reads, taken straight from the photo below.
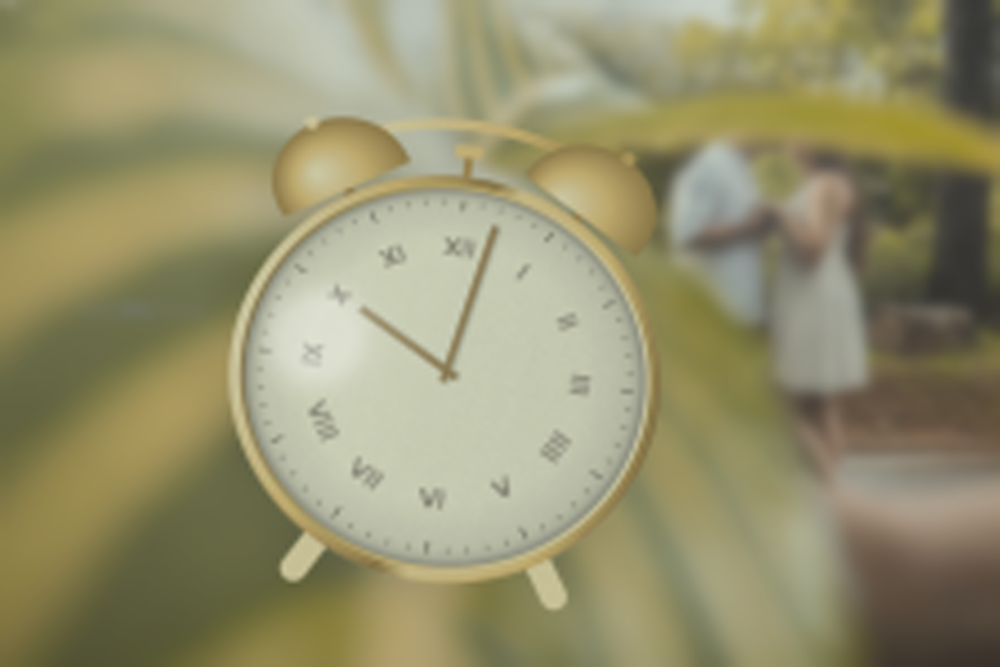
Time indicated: 10:02
